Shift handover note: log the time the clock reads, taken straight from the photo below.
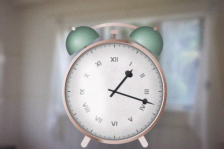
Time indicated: 1:18
